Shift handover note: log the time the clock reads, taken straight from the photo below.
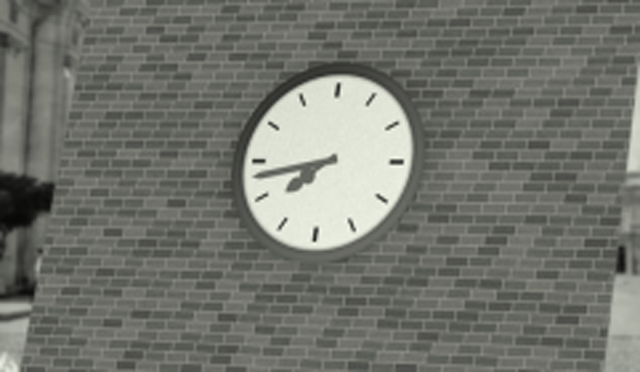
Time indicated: 7:43
